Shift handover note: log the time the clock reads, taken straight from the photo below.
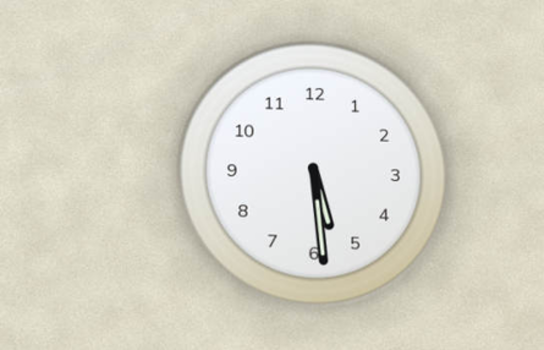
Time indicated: 5:29
